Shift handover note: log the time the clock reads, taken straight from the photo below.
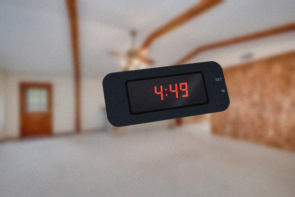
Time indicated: 4:49
